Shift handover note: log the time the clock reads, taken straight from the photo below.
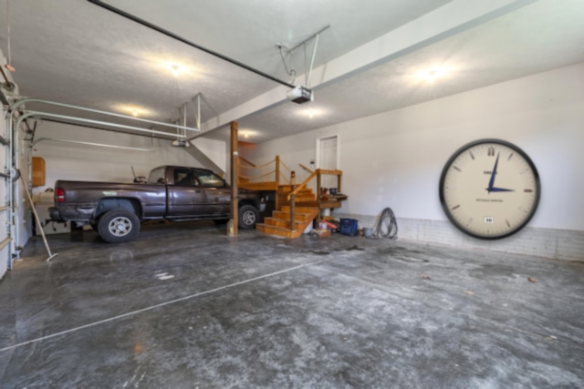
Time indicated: 3:02
